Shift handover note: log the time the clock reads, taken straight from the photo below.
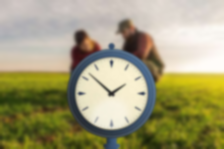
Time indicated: 1:52
